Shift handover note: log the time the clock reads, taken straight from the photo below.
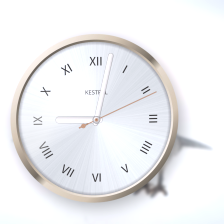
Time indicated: 9:02:11
